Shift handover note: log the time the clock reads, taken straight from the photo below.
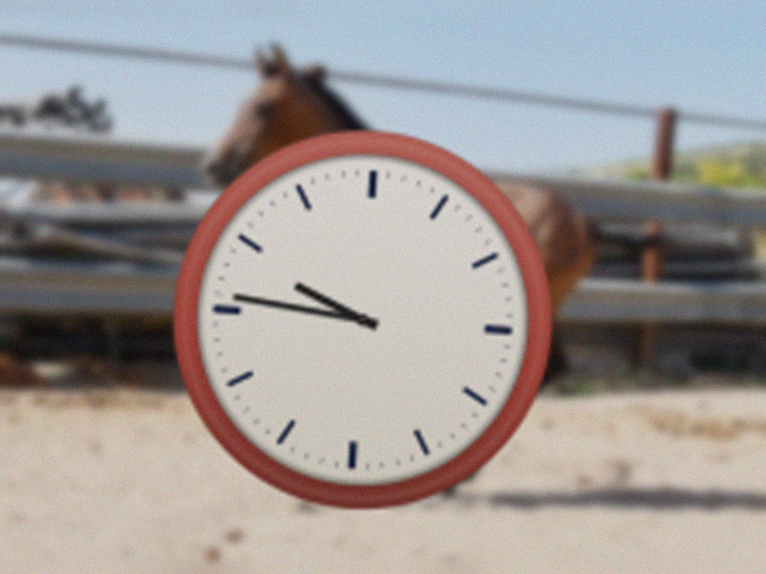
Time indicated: 9:46
